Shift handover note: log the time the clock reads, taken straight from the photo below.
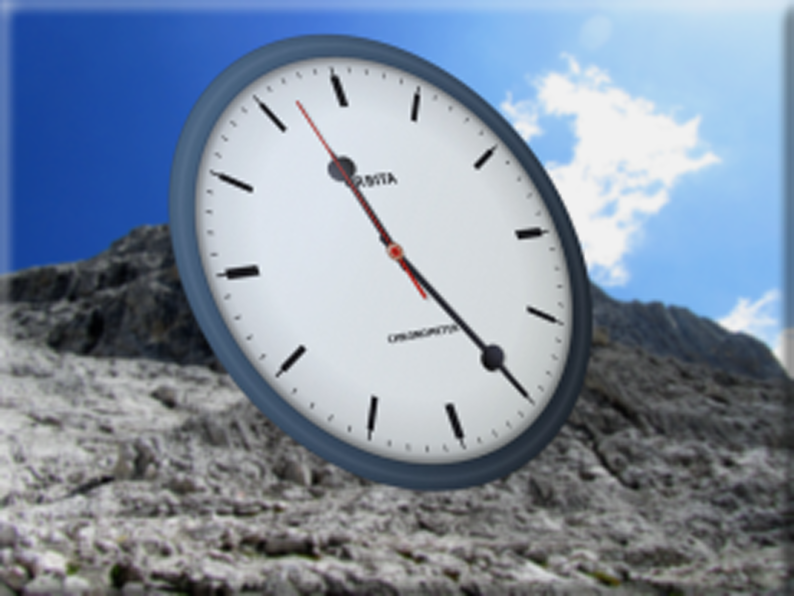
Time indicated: 11:24:57
